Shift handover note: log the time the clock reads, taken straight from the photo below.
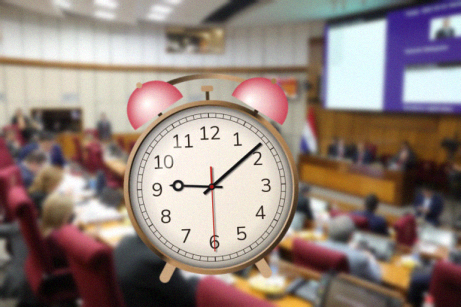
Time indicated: 9:08:30
